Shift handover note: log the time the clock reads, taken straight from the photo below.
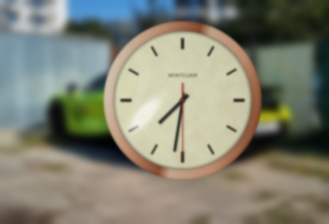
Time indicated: 7:31:30
